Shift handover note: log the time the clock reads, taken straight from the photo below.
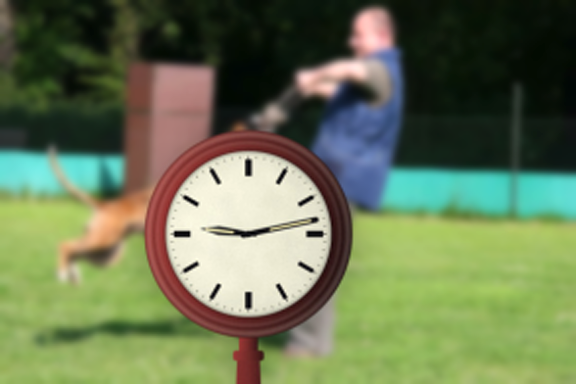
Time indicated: 9:13
